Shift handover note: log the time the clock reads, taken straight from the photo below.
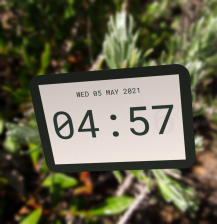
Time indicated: 4:57
